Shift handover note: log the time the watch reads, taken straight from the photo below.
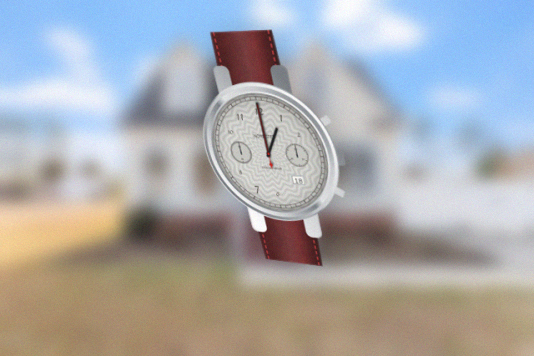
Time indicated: 1:00
